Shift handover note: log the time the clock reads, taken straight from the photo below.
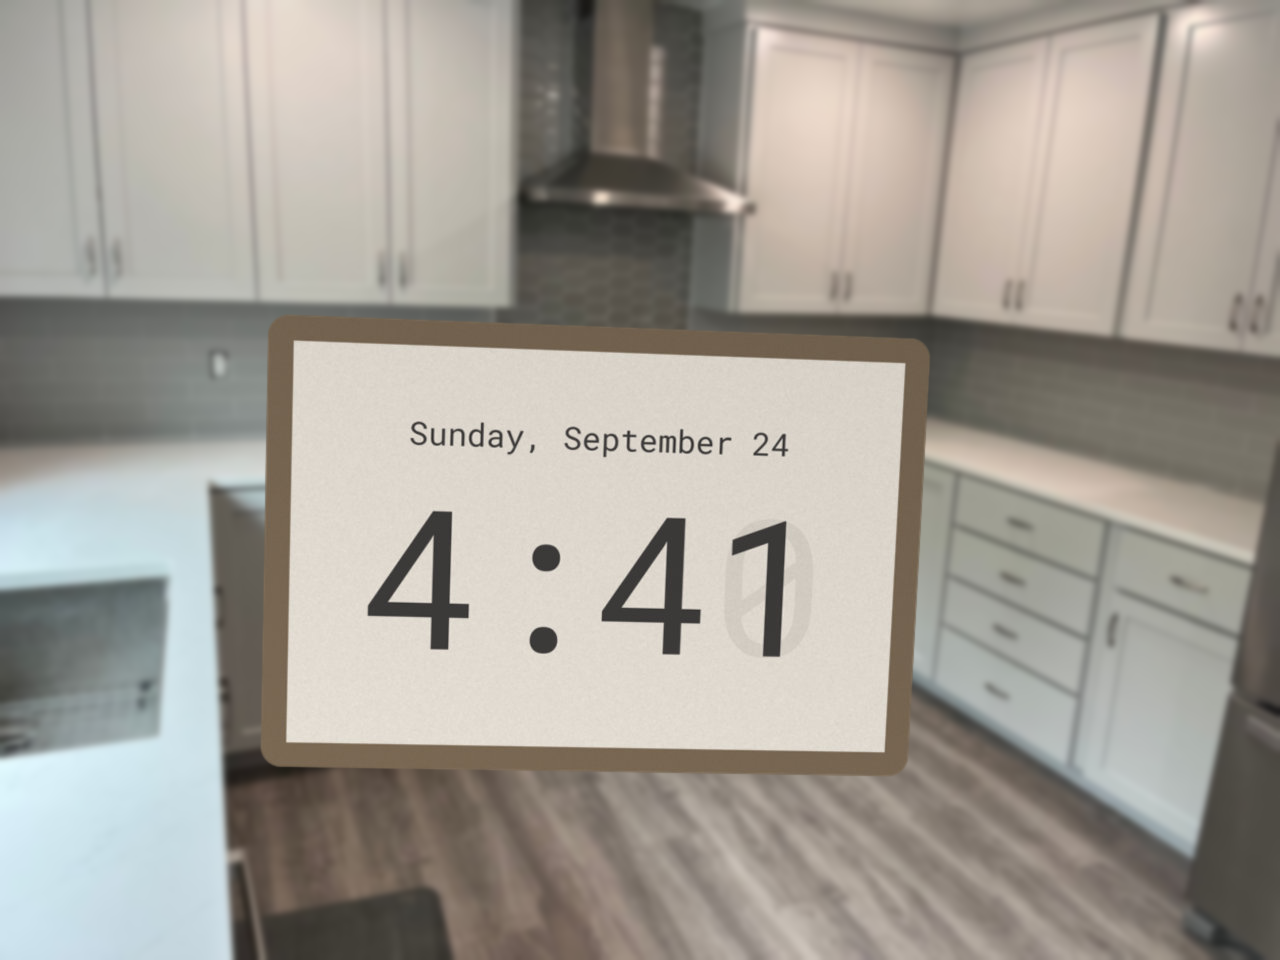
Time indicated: 4:41
